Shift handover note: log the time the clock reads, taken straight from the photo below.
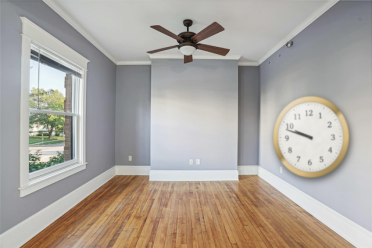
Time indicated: 9:48
